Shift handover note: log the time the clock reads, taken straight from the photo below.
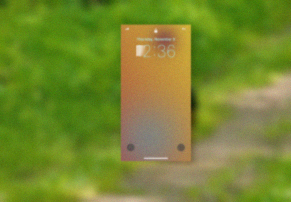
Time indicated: 12:36
